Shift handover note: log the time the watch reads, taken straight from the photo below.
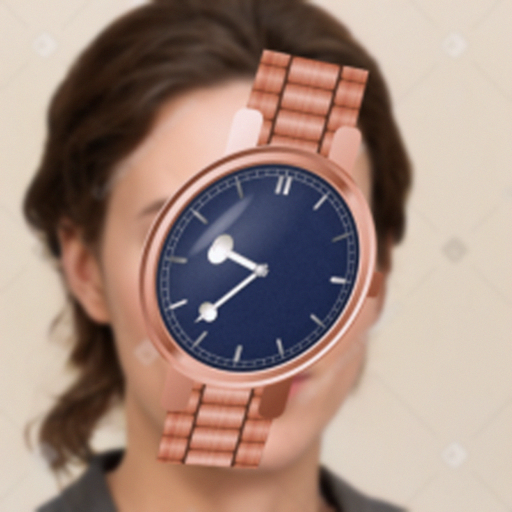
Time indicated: 9:37
